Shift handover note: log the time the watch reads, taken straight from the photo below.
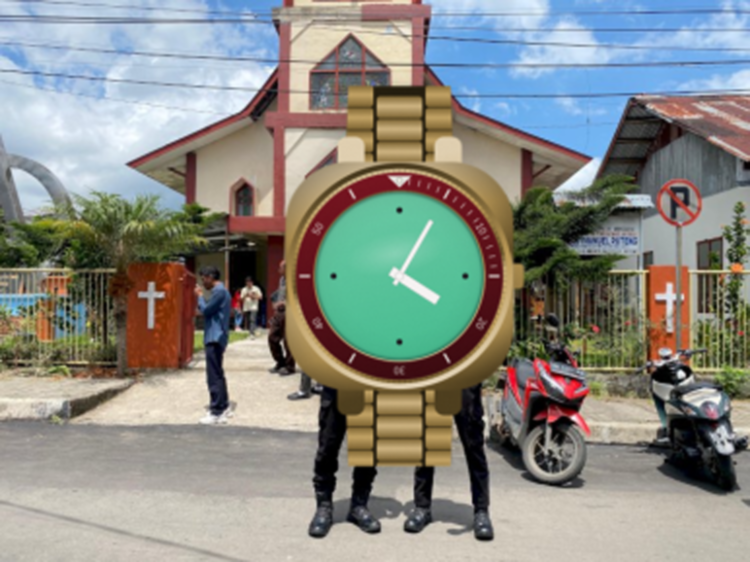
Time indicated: 4:05
